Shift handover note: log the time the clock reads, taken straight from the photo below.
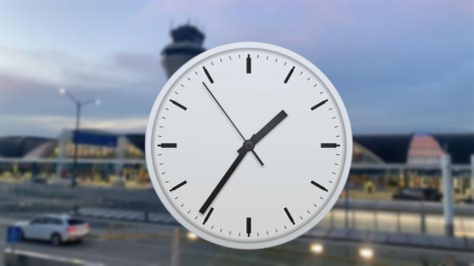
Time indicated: 1:35:54
